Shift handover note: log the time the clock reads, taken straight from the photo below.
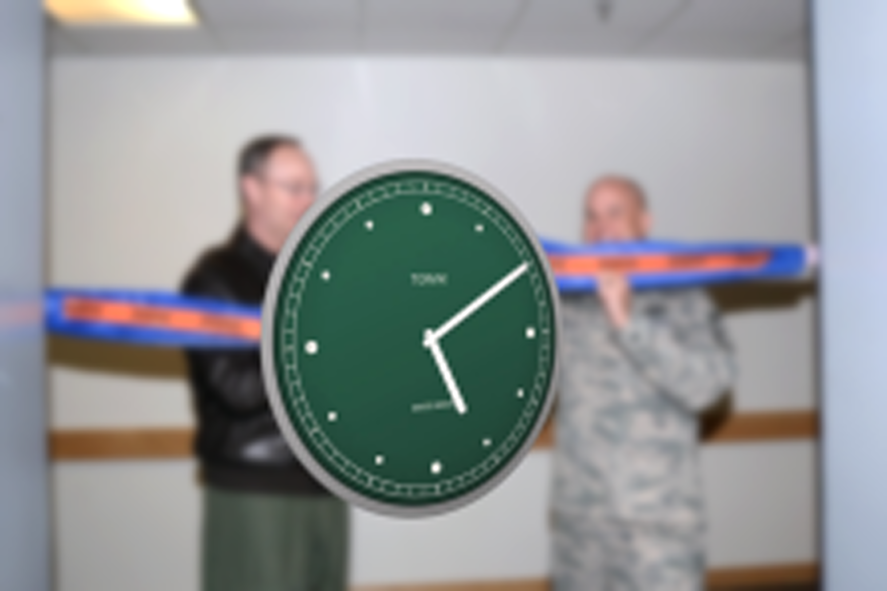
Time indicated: 5:10
